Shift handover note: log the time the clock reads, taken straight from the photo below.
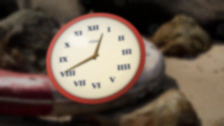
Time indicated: 12:41
